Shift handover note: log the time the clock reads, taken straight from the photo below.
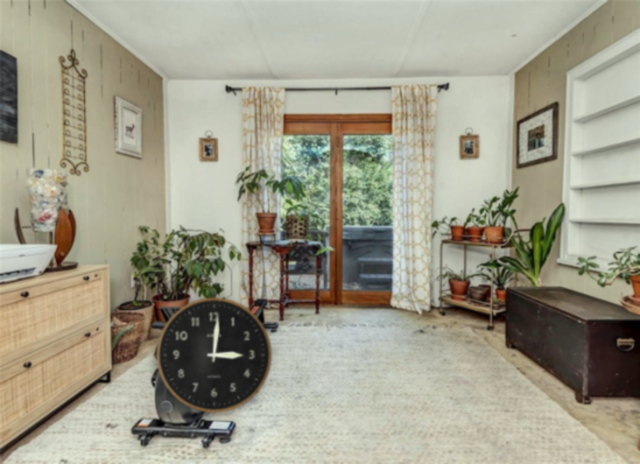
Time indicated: 3:01
